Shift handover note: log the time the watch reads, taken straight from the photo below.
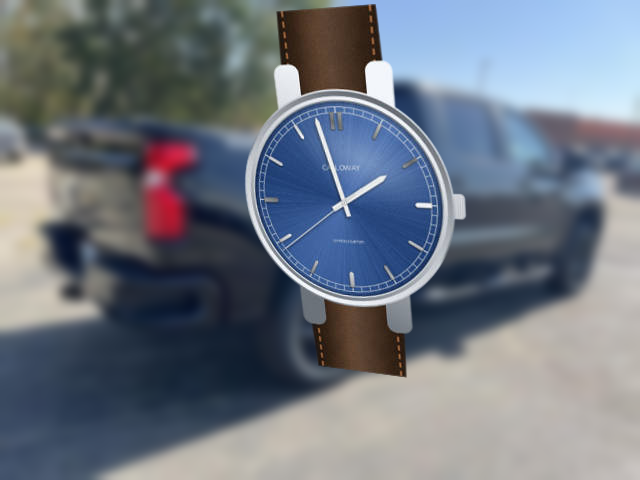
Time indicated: 1:57:39
